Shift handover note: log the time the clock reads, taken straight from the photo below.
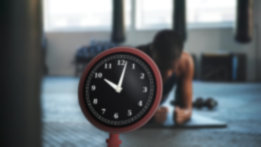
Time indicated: 10:02
